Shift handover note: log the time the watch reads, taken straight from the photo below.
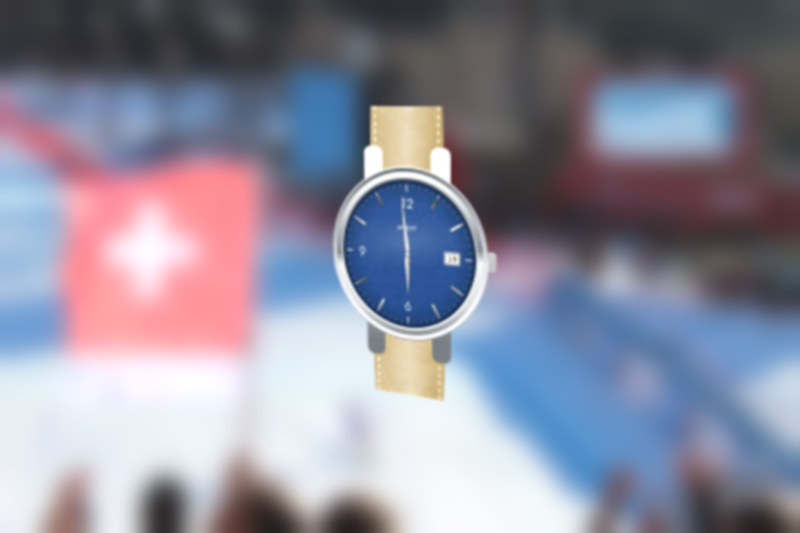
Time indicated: 5:59
